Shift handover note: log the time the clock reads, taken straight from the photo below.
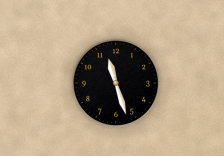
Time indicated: 11:27
